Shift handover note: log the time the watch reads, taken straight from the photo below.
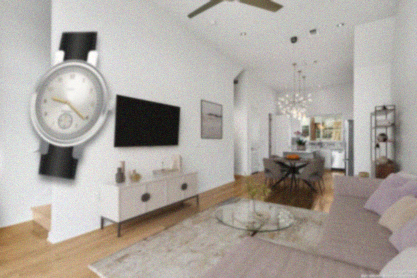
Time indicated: 9:21
